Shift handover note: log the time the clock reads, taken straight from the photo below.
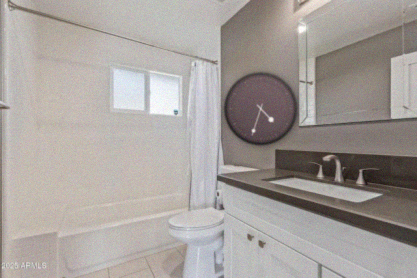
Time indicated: 4:33
